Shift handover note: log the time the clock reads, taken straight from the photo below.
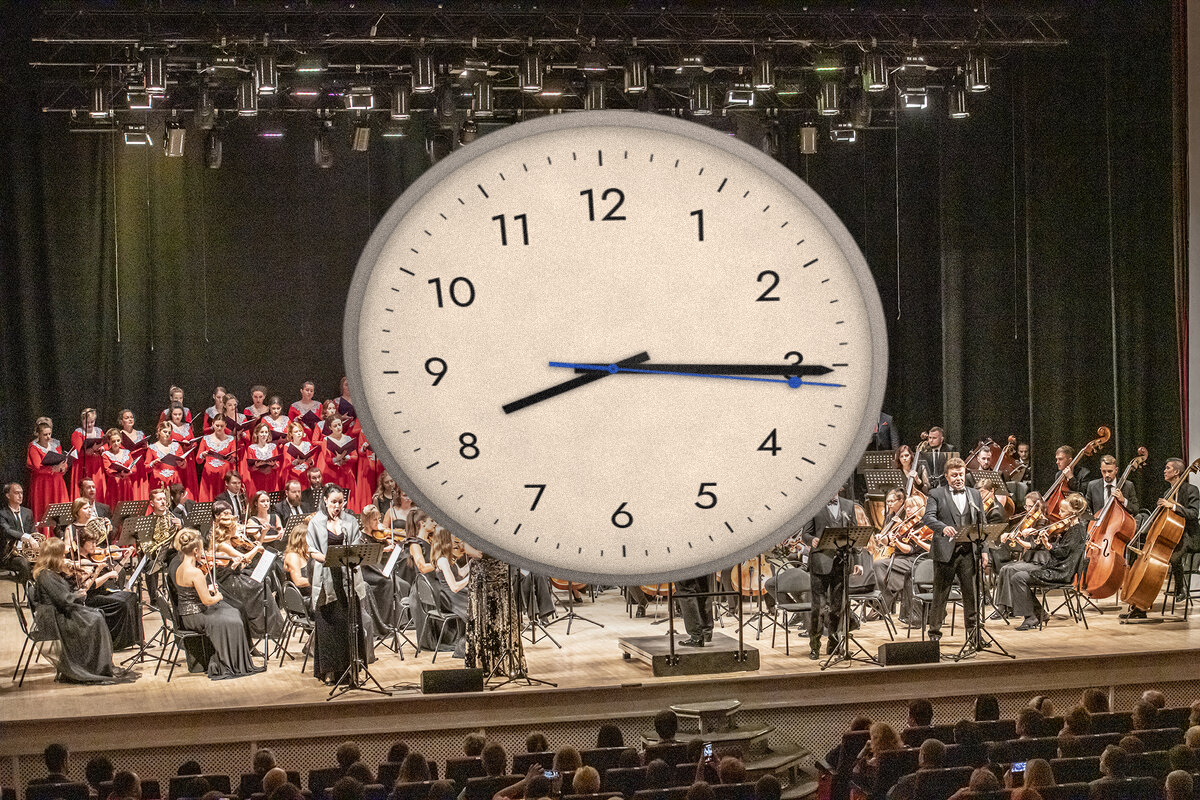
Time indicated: 8:15:16
